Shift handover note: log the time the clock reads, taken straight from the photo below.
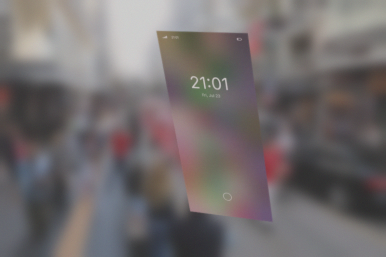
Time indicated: 21:01
